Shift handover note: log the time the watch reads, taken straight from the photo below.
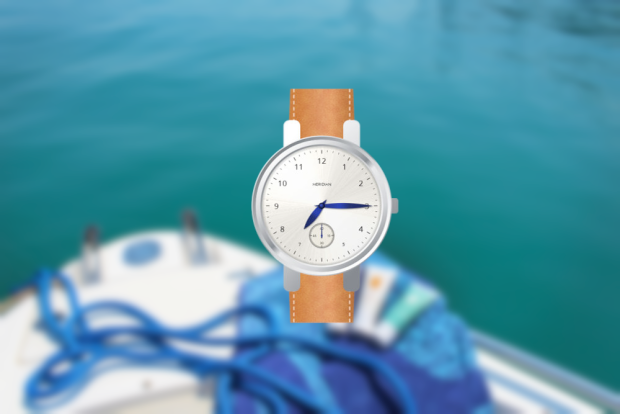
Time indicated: 7:15
